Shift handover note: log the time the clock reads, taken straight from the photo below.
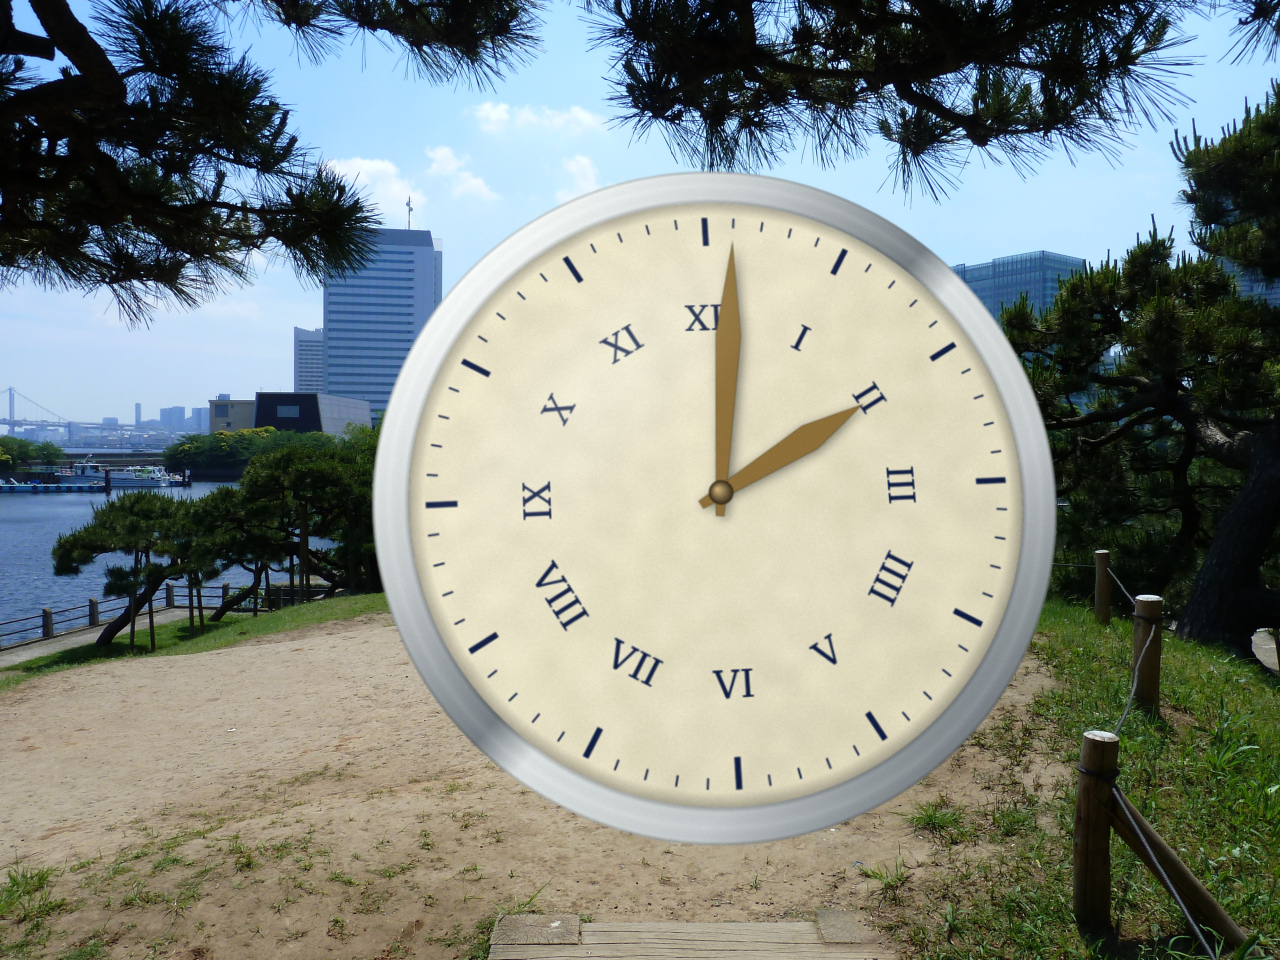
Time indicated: 2:01
